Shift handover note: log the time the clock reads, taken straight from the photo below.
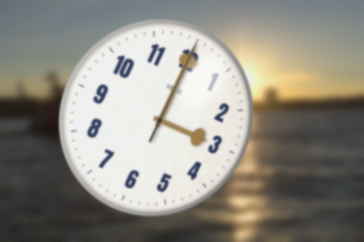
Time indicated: 3:00:00
